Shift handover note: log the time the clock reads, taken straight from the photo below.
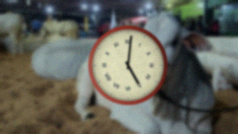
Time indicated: 5:01
